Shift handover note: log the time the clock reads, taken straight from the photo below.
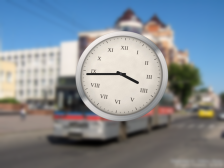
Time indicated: 3:44
